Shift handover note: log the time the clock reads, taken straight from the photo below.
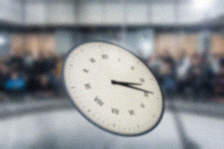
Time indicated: 3:19
